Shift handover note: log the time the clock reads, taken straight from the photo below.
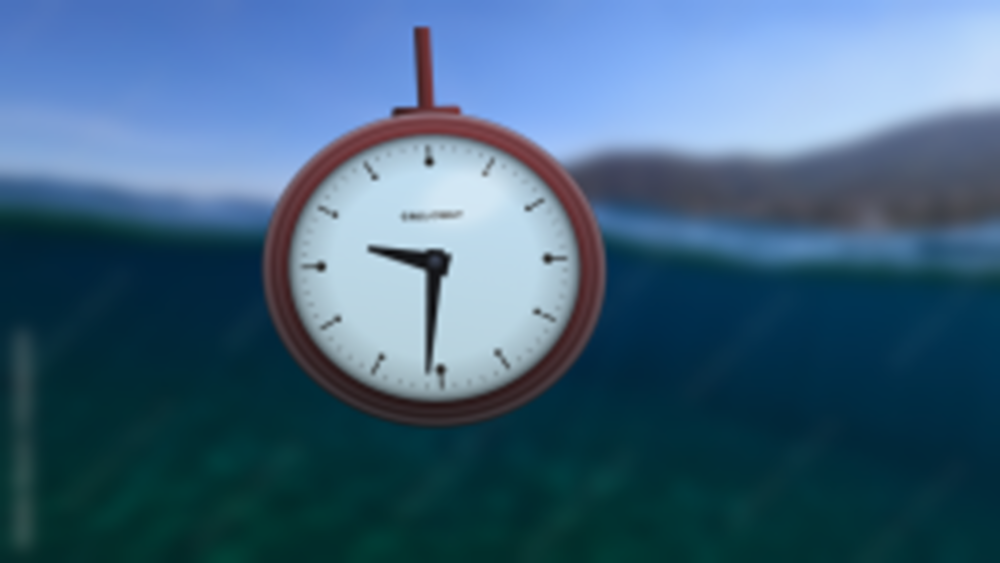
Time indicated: 9:31
